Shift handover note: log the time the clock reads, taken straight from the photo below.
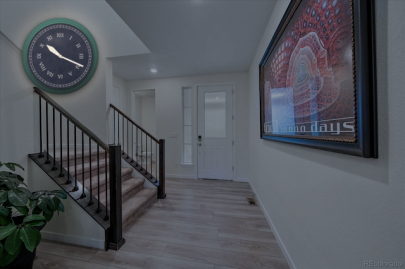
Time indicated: 10:19
